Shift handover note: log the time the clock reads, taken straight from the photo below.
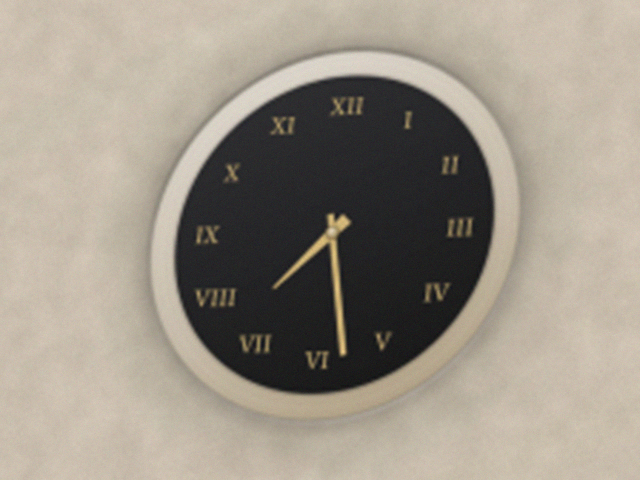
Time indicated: 7:28
